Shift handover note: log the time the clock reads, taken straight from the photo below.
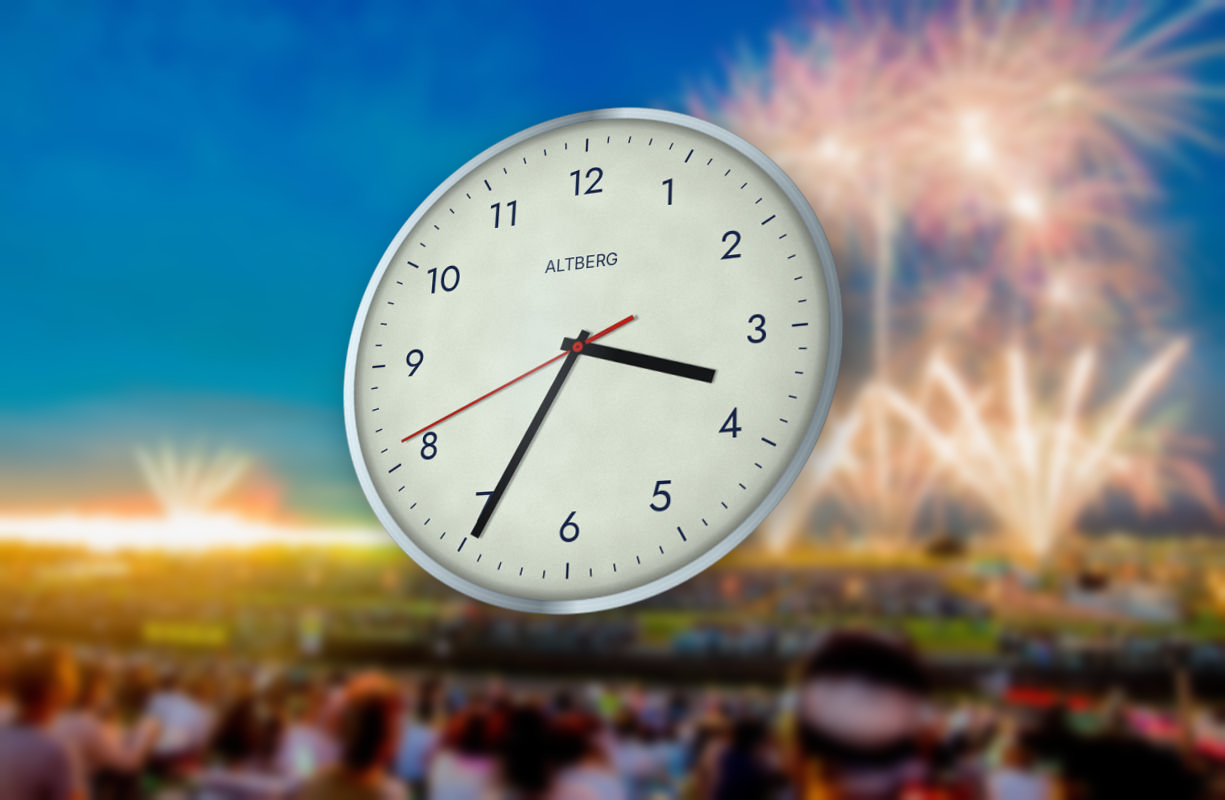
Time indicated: 3:34:41
